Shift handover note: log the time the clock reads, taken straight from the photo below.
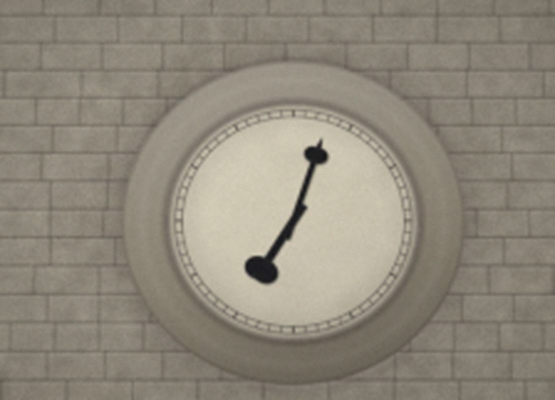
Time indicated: 7:03
